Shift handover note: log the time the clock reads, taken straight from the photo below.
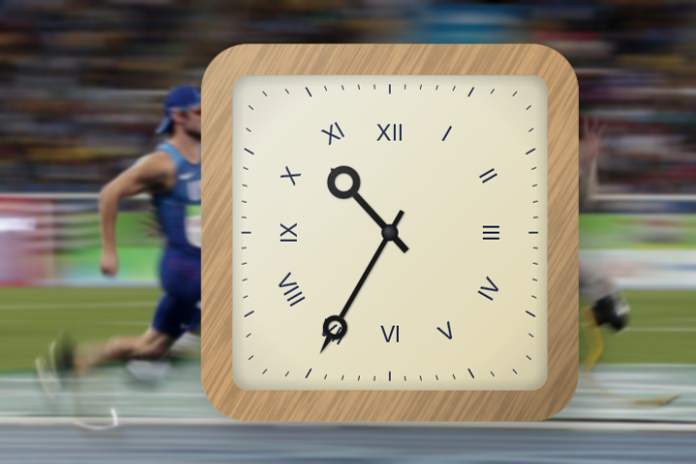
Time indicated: 10:35
